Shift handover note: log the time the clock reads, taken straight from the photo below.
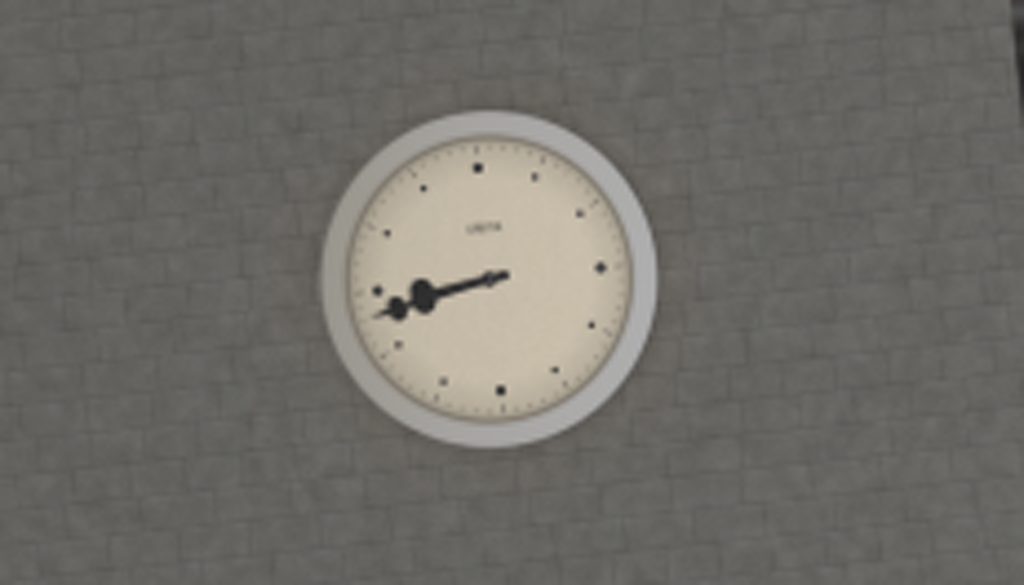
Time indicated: 8:43
